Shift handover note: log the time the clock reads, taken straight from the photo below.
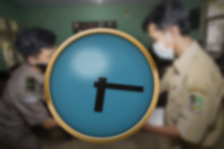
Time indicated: 6:16
